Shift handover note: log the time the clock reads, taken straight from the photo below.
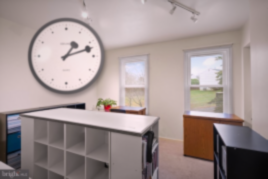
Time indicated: 1:12
